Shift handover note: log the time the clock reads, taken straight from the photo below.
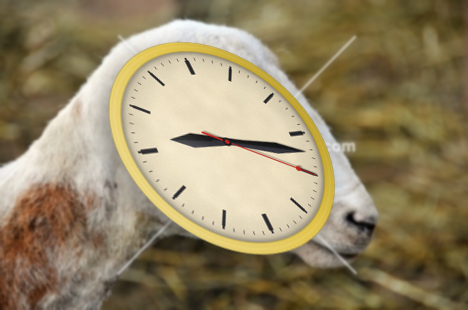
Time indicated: 9:17:20
